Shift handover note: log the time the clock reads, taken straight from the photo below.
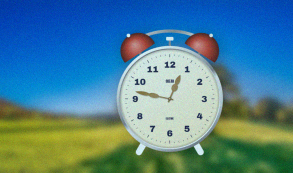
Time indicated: 12:47
